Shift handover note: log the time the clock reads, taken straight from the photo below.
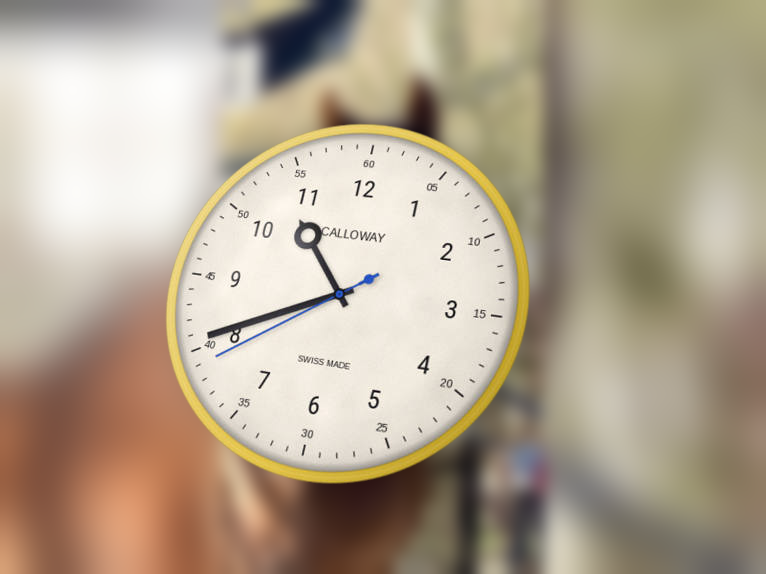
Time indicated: 10:40:39
